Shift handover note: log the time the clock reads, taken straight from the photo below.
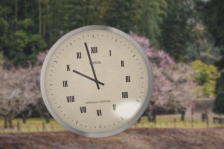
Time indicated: 9:58
